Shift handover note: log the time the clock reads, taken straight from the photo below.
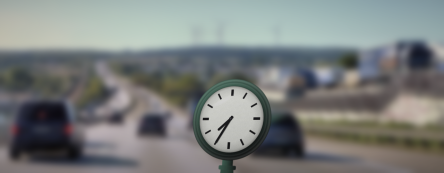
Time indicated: 7:35
